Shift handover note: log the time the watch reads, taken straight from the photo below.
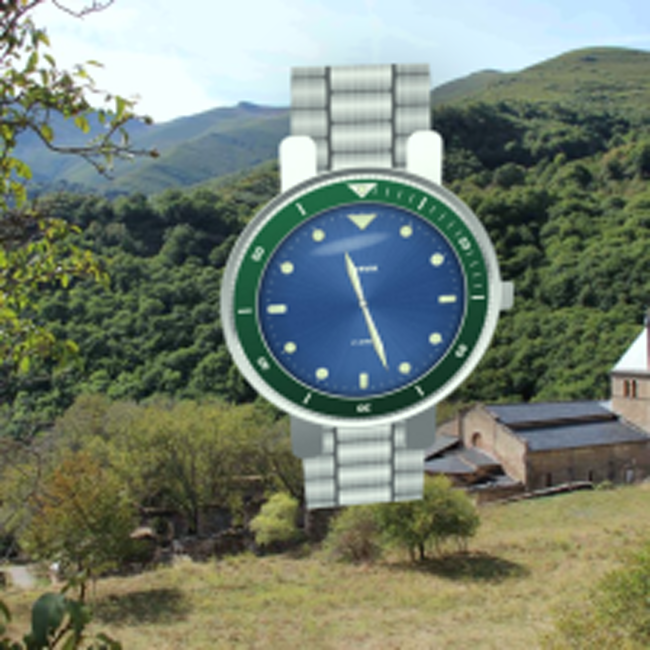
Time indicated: 11:27
